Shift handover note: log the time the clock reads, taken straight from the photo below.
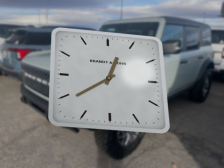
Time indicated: 12:39
